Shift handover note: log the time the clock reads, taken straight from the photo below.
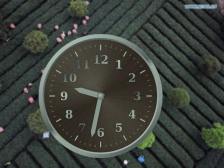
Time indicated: 9:32
